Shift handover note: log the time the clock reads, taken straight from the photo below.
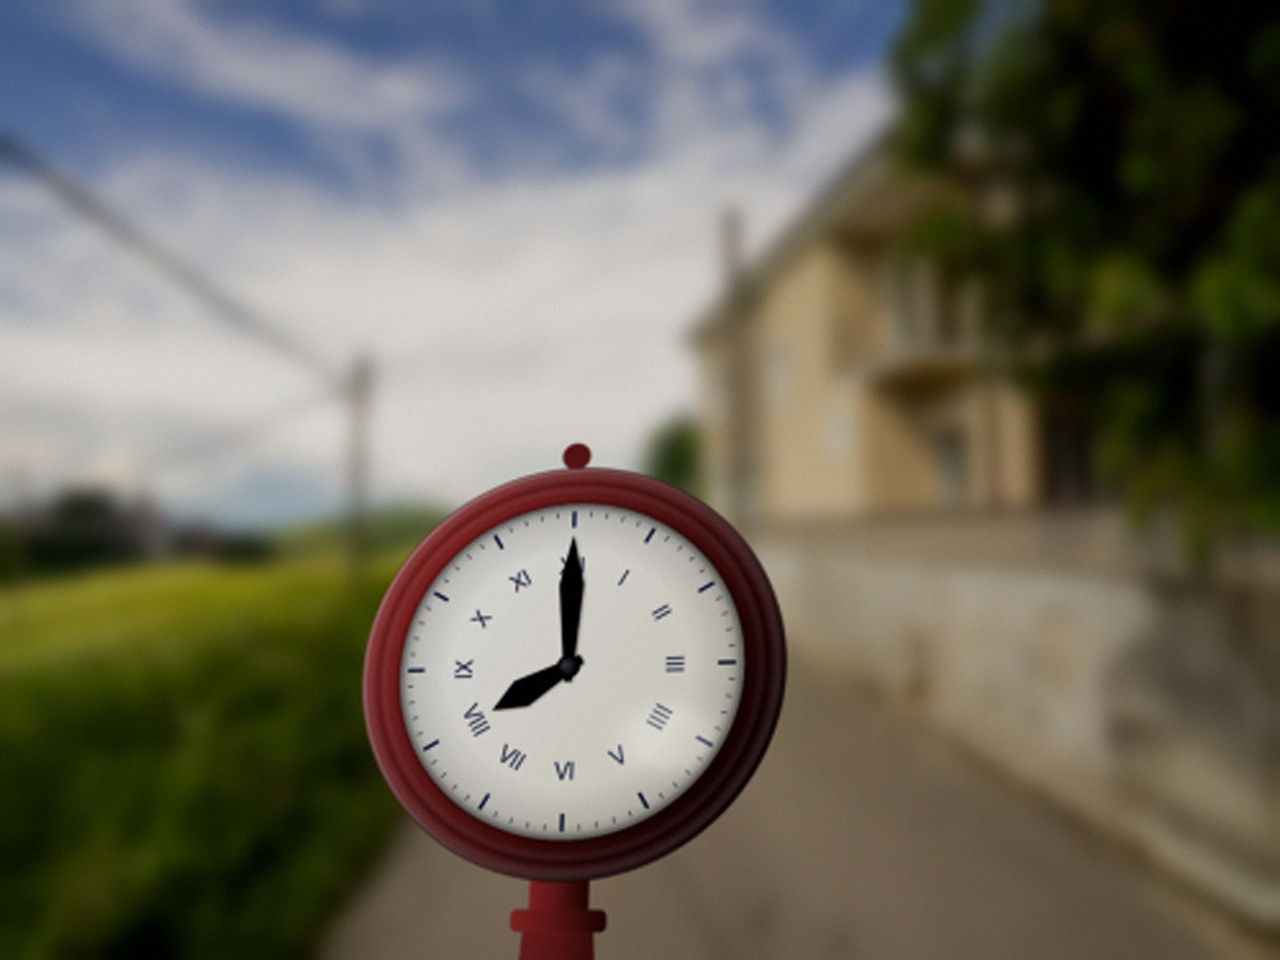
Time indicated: 8:00
